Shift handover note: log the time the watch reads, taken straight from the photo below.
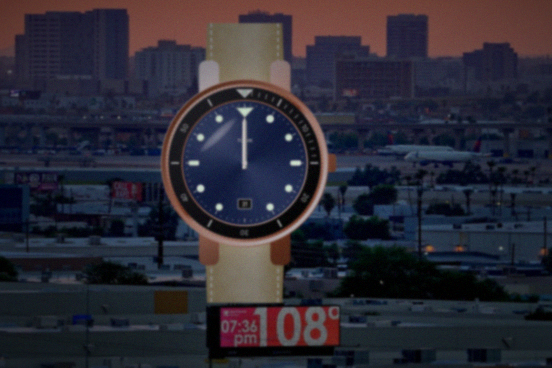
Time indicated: 12:00
